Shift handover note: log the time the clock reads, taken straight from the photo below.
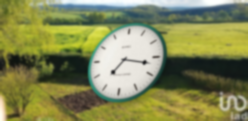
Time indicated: 7:17
